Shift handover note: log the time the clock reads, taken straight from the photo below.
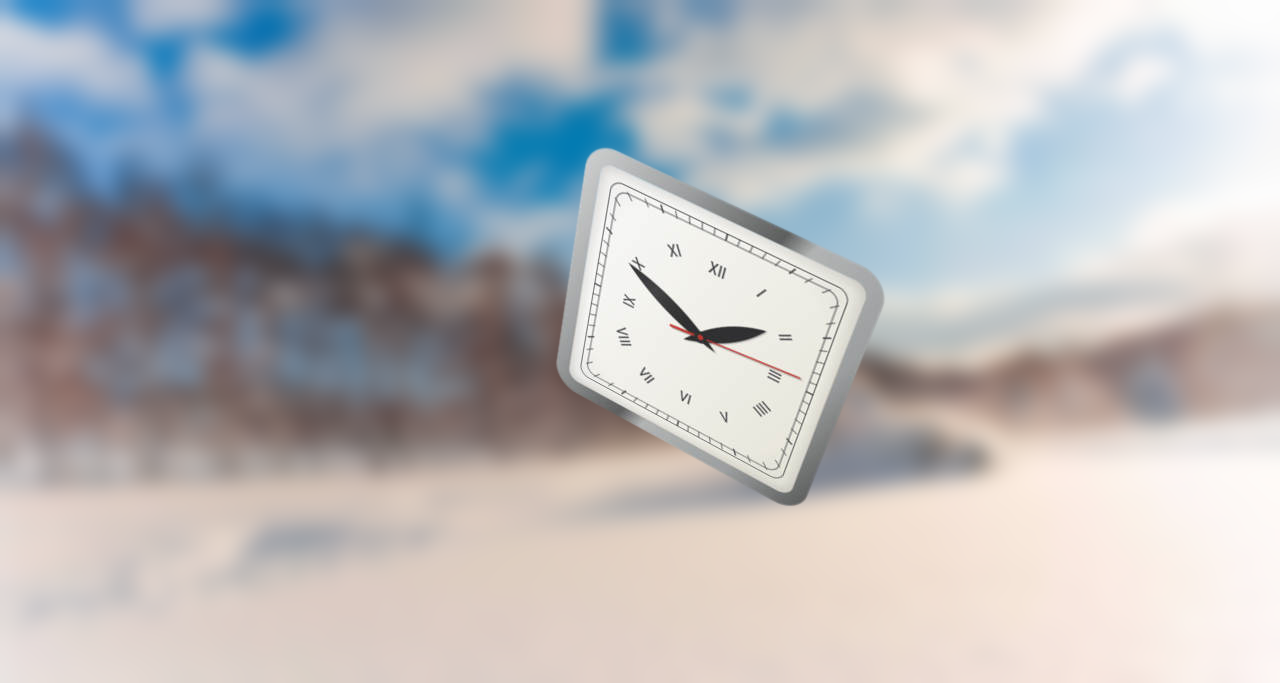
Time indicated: 1:49:14
